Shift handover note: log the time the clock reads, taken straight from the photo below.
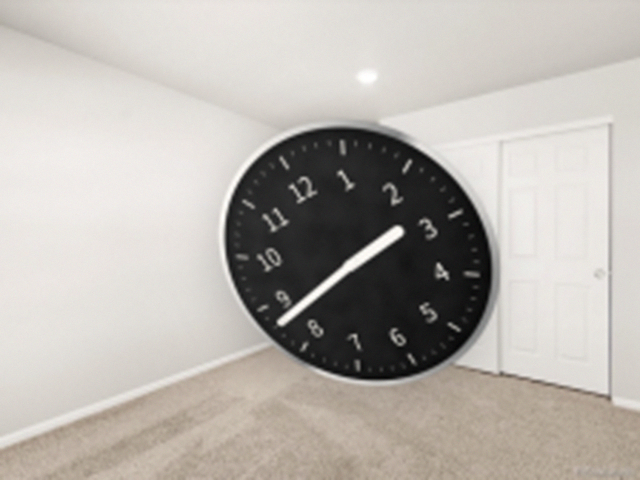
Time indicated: 2:43
